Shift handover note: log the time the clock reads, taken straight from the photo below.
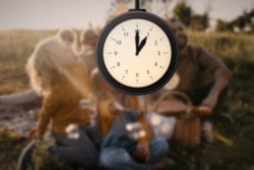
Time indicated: 1:00
